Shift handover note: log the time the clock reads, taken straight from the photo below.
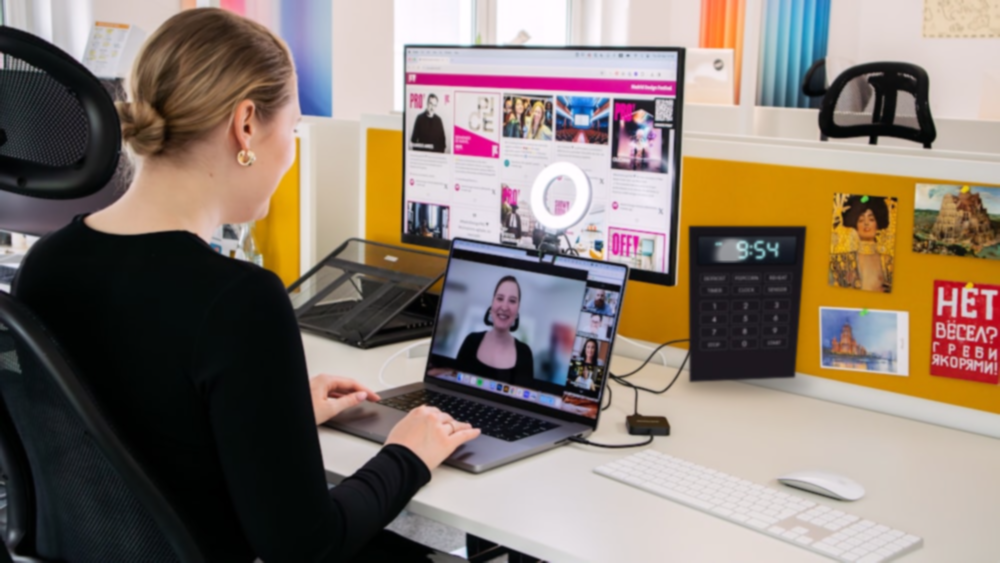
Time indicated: 9:54
